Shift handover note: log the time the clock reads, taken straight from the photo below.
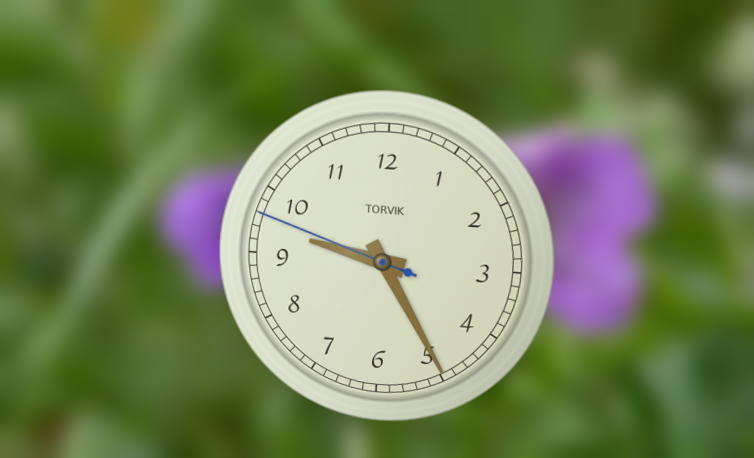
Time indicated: 9:24:48
